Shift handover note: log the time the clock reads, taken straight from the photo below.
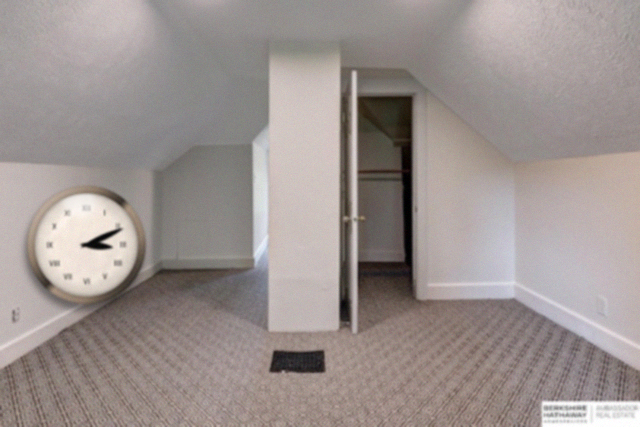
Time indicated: 3:11
